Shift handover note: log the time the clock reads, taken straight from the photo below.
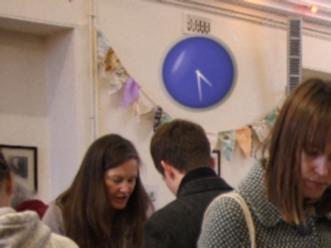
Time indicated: 4:29
